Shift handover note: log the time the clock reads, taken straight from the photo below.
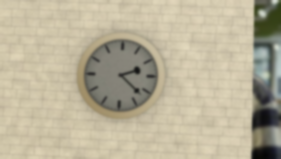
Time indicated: 2:22
